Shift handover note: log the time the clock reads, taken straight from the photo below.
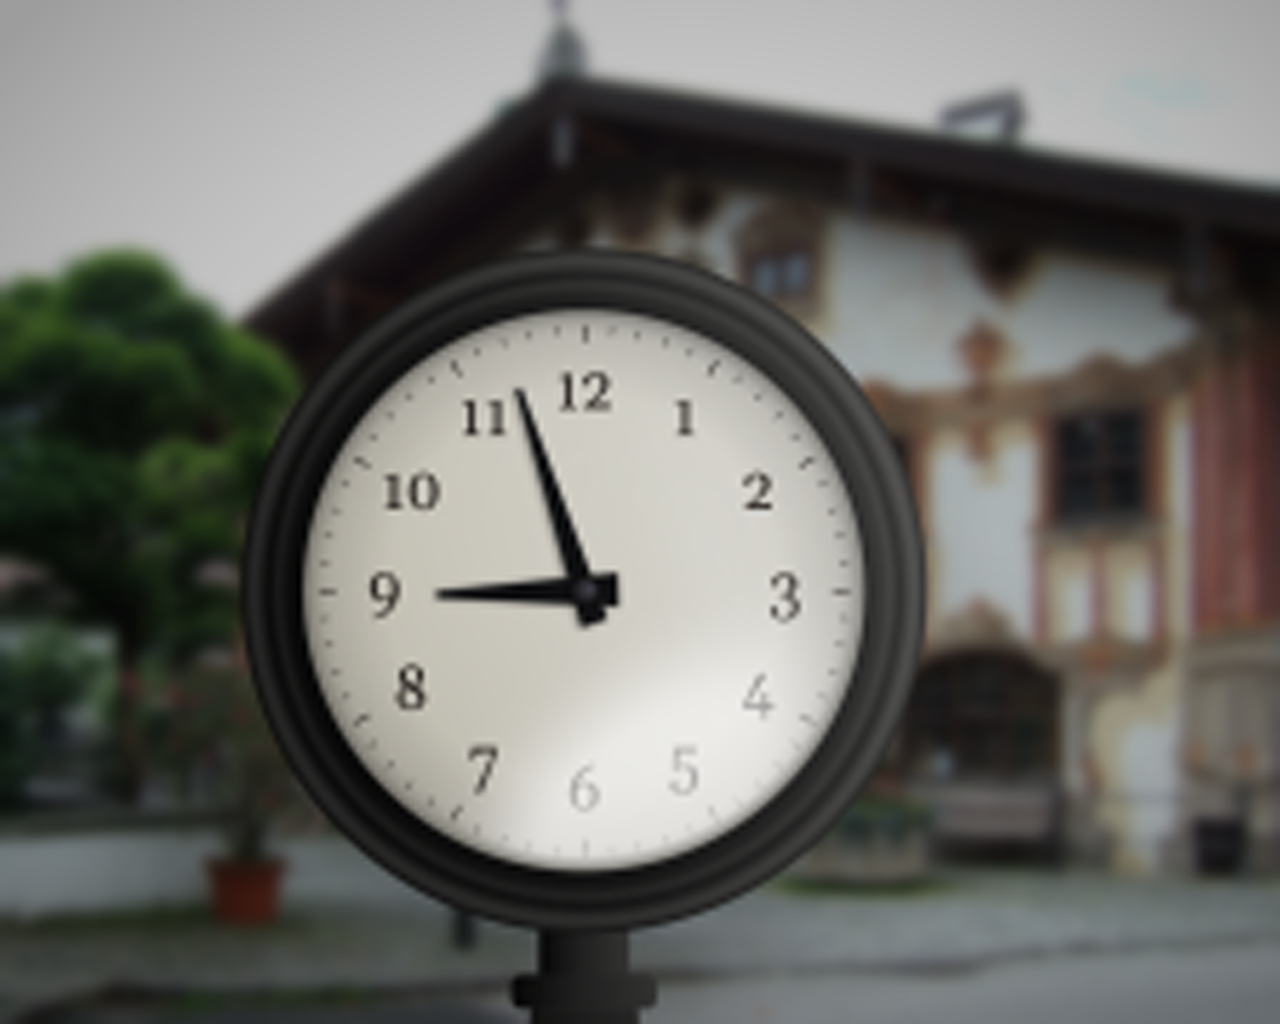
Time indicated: 8:57
